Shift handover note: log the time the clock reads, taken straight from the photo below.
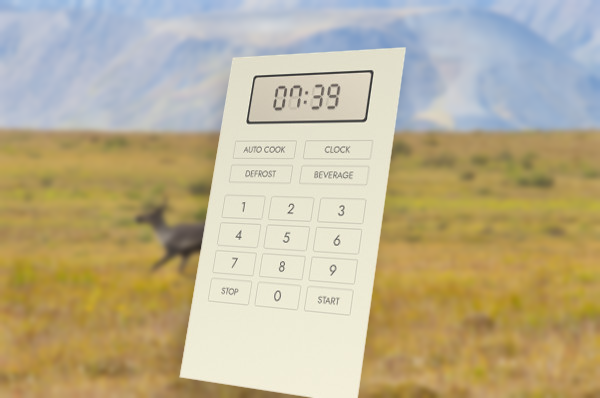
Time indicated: 7:39
